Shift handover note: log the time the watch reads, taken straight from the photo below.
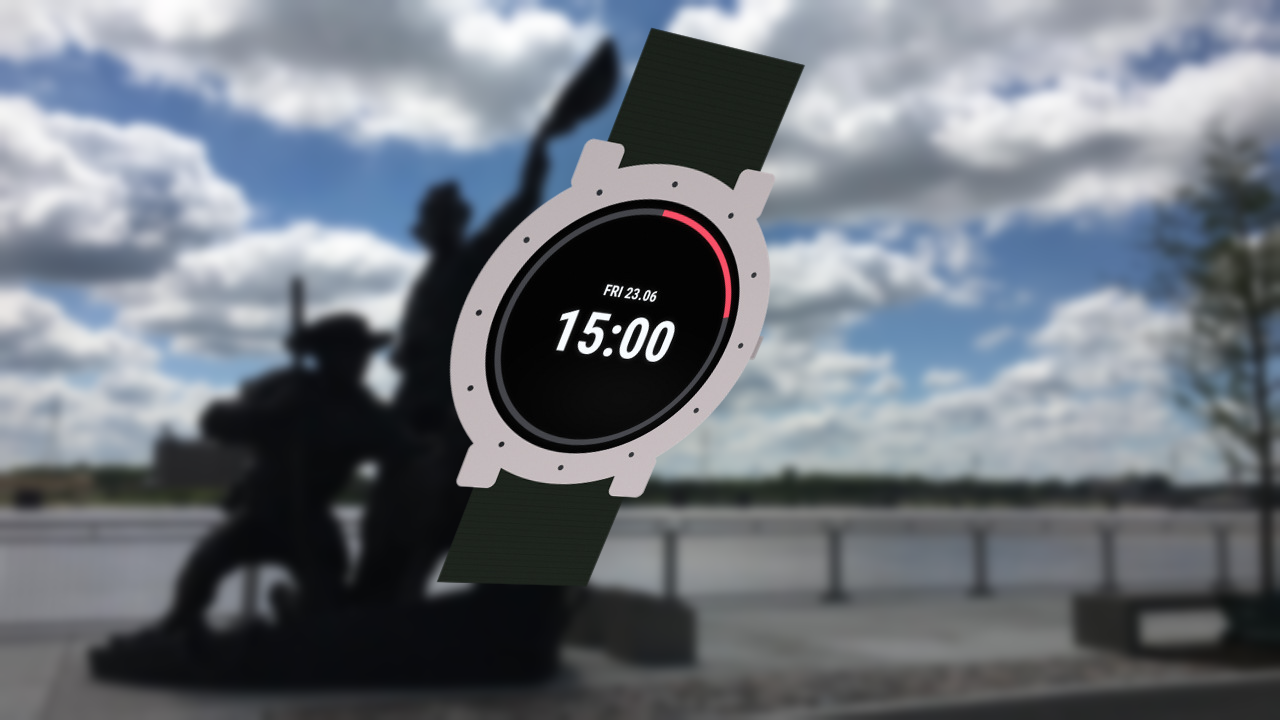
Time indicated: 15:00
